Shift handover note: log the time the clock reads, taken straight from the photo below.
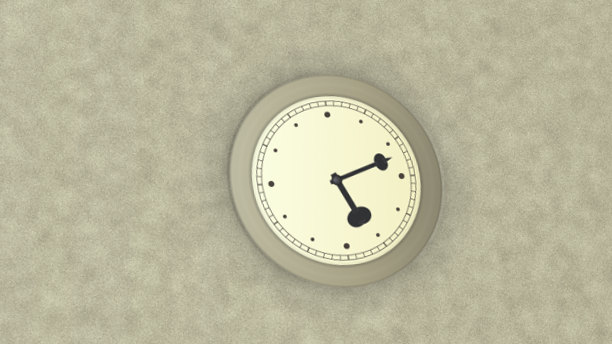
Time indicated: 5:12
